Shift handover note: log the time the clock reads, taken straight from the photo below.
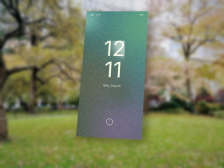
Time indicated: 12:11
